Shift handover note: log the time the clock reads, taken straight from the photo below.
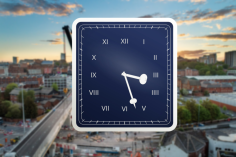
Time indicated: 3:27
